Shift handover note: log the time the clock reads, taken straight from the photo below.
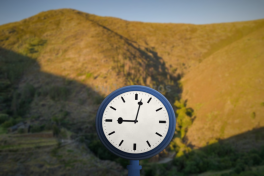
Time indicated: 9:02
